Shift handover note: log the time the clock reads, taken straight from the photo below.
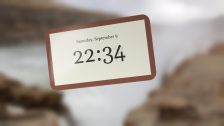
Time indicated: 22:34
